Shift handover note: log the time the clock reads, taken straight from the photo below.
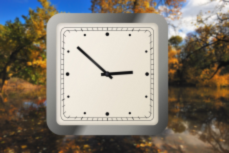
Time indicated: 2:52
